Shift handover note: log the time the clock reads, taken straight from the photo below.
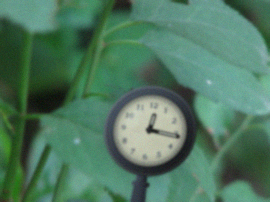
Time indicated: 12:16
